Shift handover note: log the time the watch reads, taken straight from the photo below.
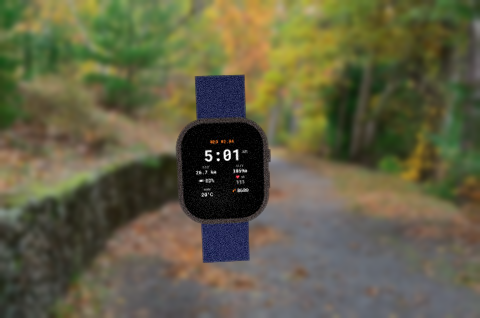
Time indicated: 5:01
